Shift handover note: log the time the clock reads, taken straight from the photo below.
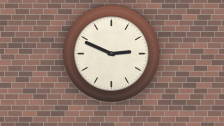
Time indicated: 2:49
